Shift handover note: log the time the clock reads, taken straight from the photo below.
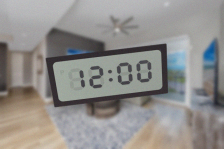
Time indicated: 12:00
